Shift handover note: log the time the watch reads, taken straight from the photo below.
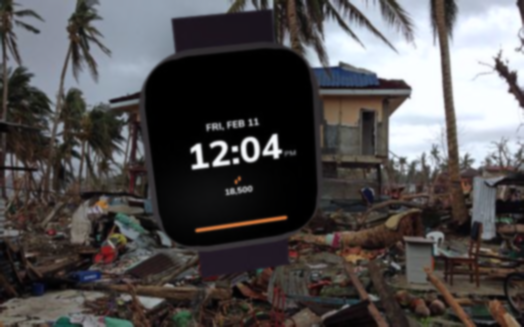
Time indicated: 12:04
